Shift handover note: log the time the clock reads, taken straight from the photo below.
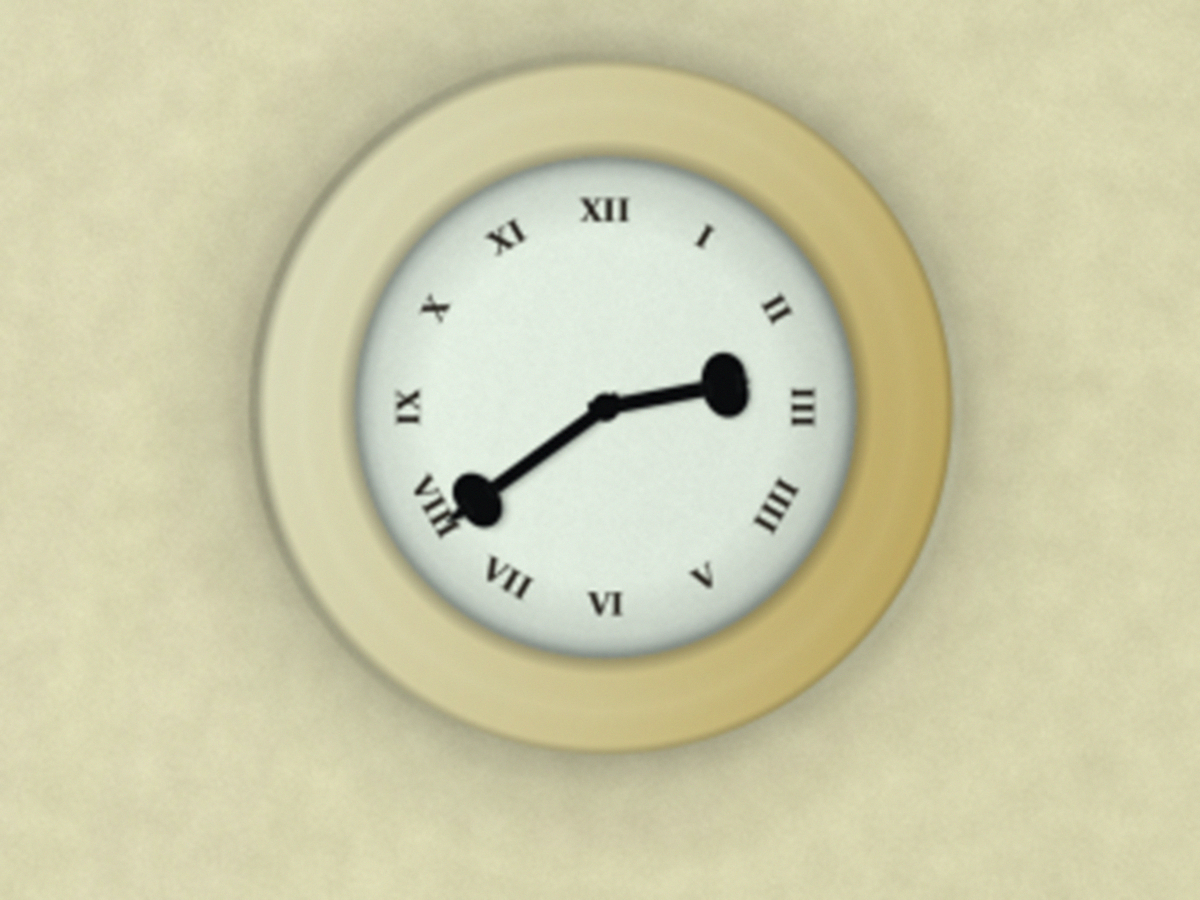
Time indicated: 2:39
